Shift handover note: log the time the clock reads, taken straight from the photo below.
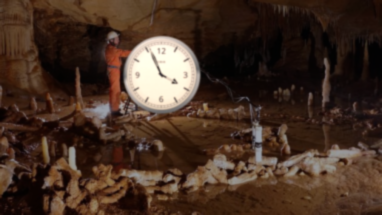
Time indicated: 3:56
